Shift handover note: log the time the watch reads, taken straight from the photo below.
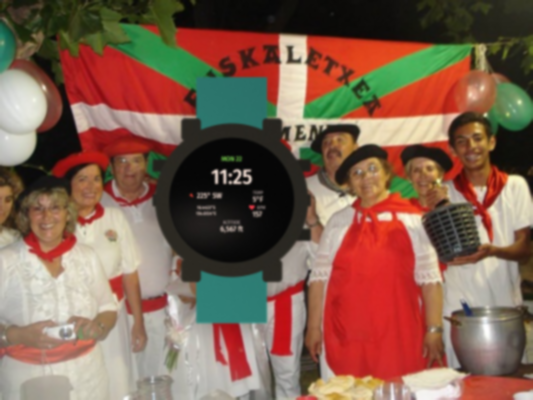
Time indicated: 11:25
